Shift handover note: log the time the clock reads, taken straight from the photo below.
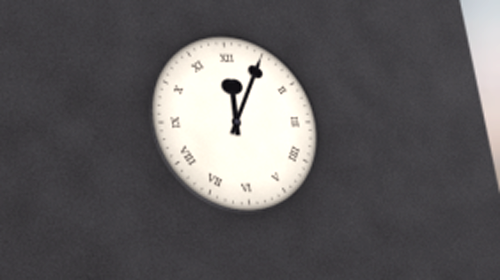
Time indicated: 12:05
